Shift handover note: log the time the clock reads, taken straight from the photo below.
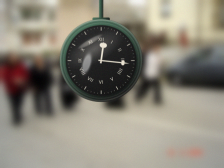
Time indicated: 12:16
